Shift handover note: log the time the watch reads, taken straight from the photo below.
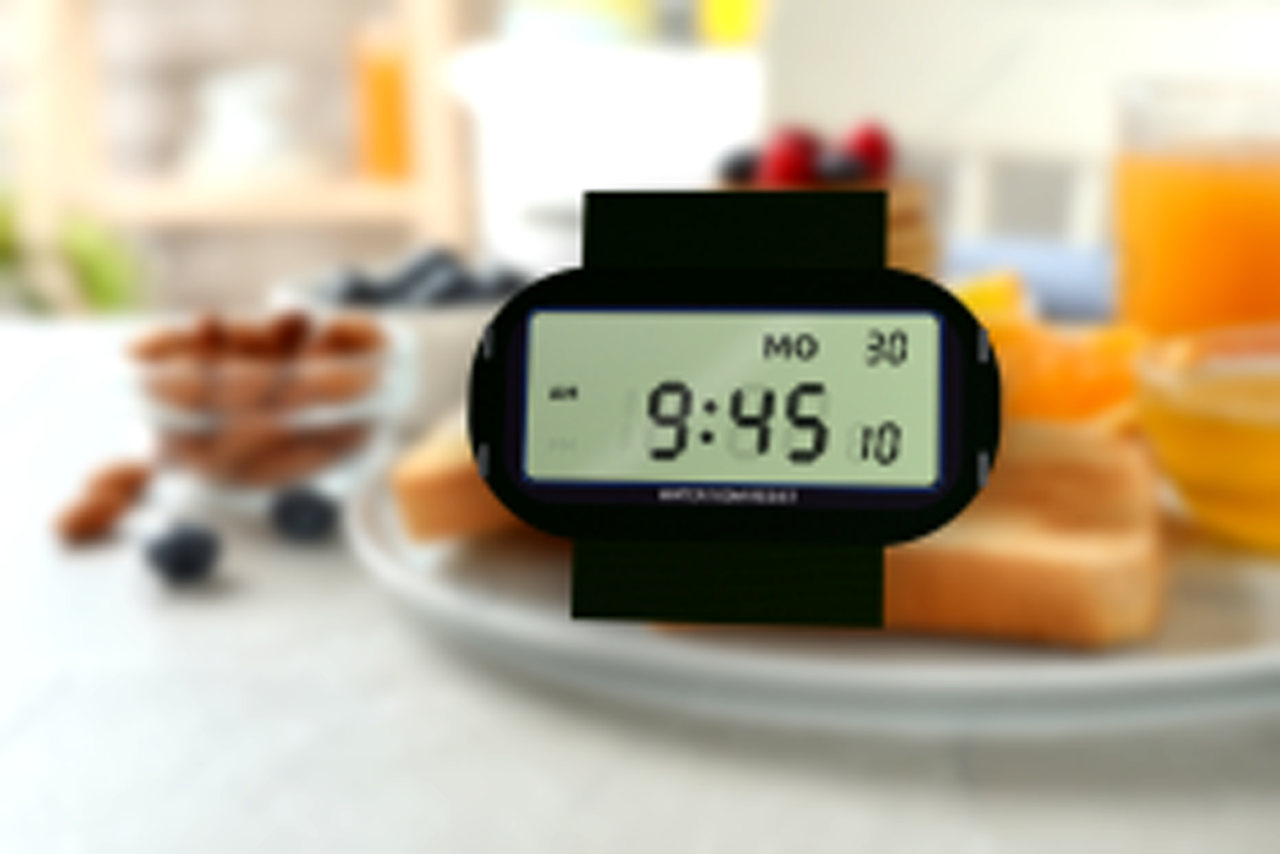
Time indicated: 9:45:10
